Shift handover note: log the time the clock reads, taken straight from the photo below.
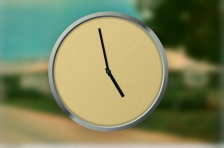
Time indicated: 4:58
